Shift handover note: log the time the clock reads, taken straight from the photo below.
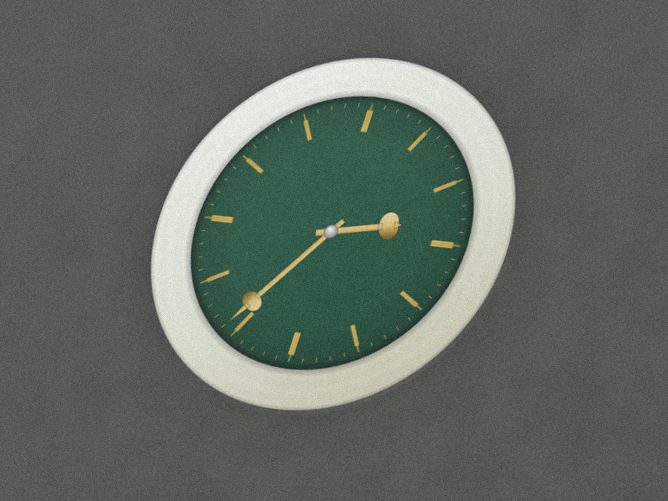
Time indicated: 2:36
